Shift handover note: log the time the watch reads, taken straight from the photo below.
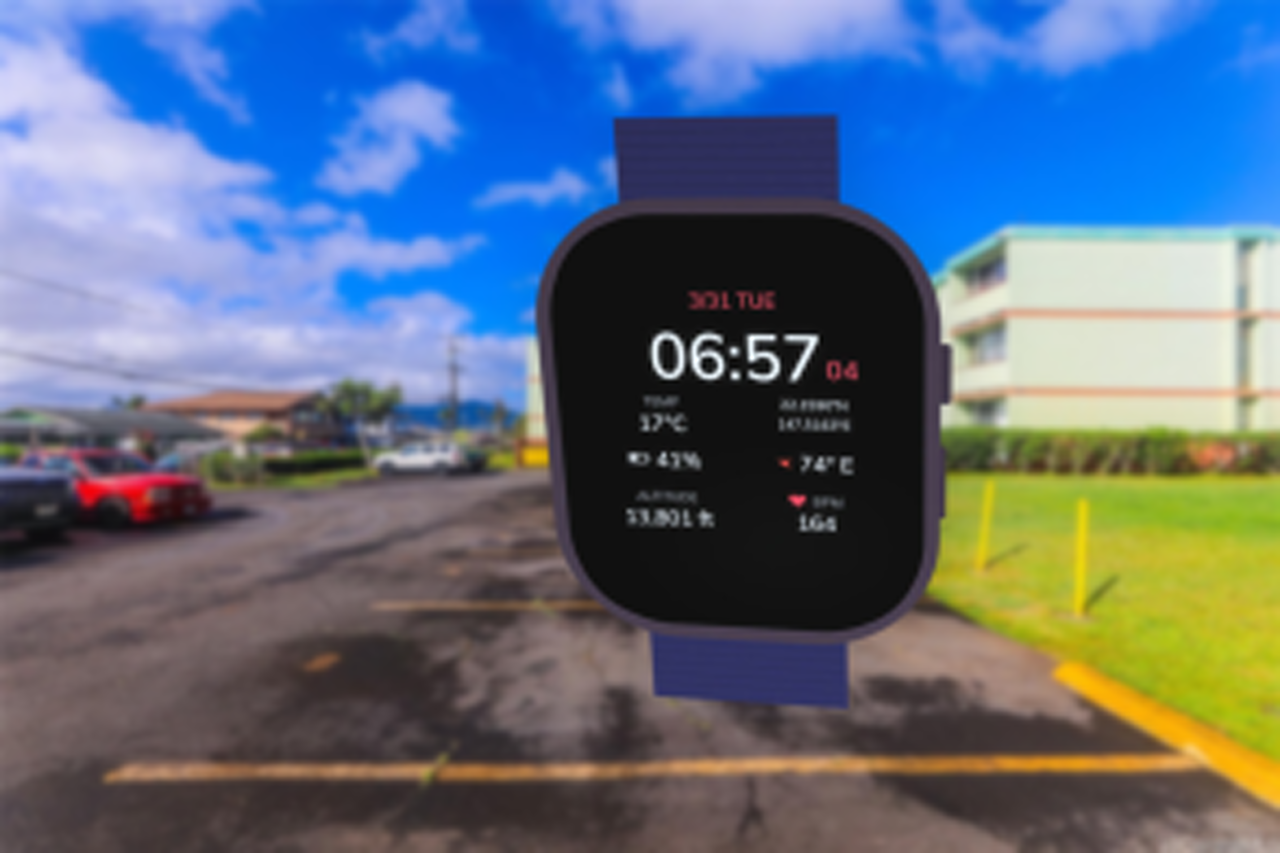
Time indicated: 6:57
